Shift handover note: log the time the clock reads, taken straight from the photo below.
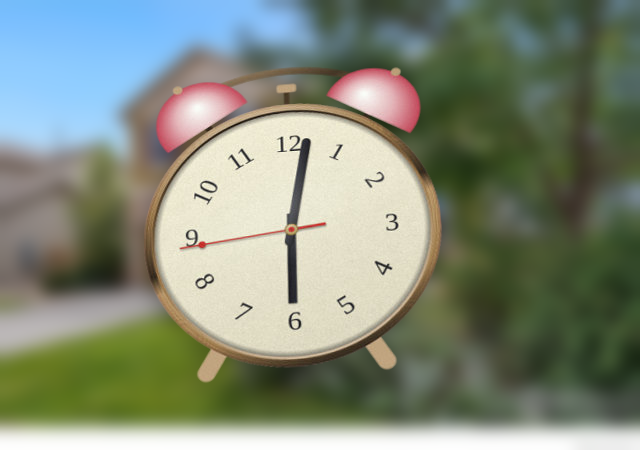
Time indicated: 6:01:44
